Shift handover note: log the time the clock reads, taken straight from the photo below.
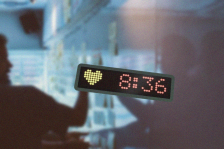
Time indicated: 8:36
